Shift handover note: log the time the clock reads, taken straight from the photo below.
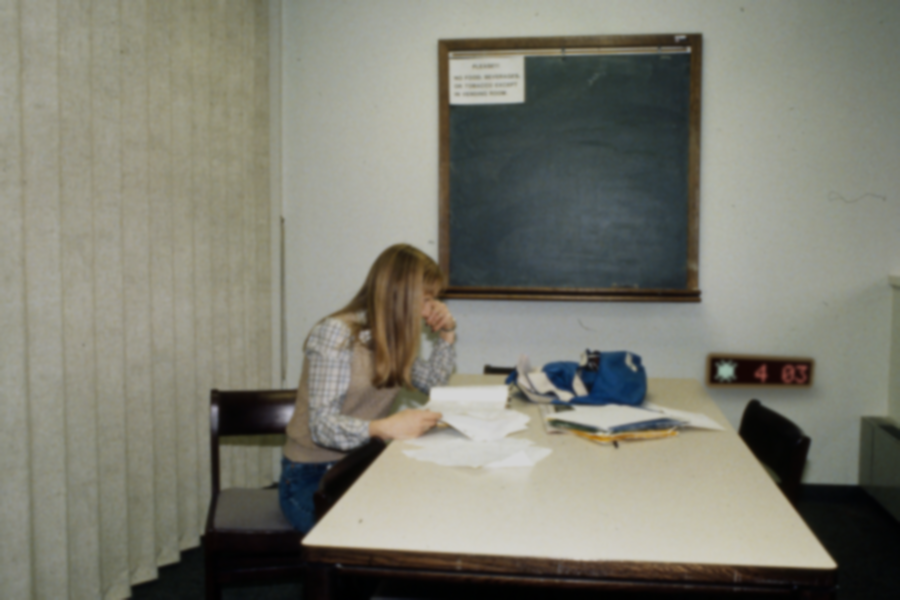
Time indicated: 4:03
